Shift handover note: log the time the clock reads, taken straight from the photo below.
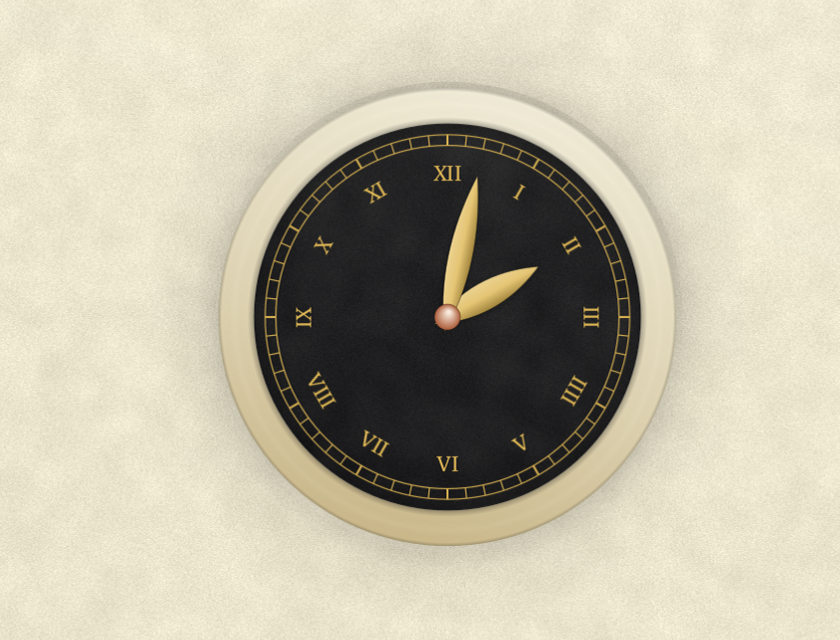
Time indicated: 2:02
